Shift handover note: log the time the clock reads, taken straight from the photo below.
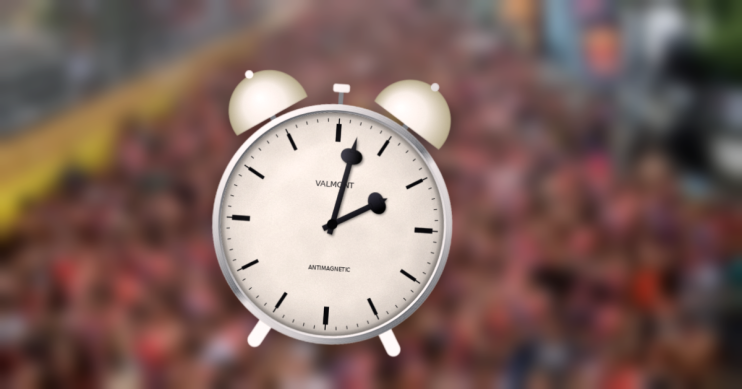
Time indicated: 2:02
